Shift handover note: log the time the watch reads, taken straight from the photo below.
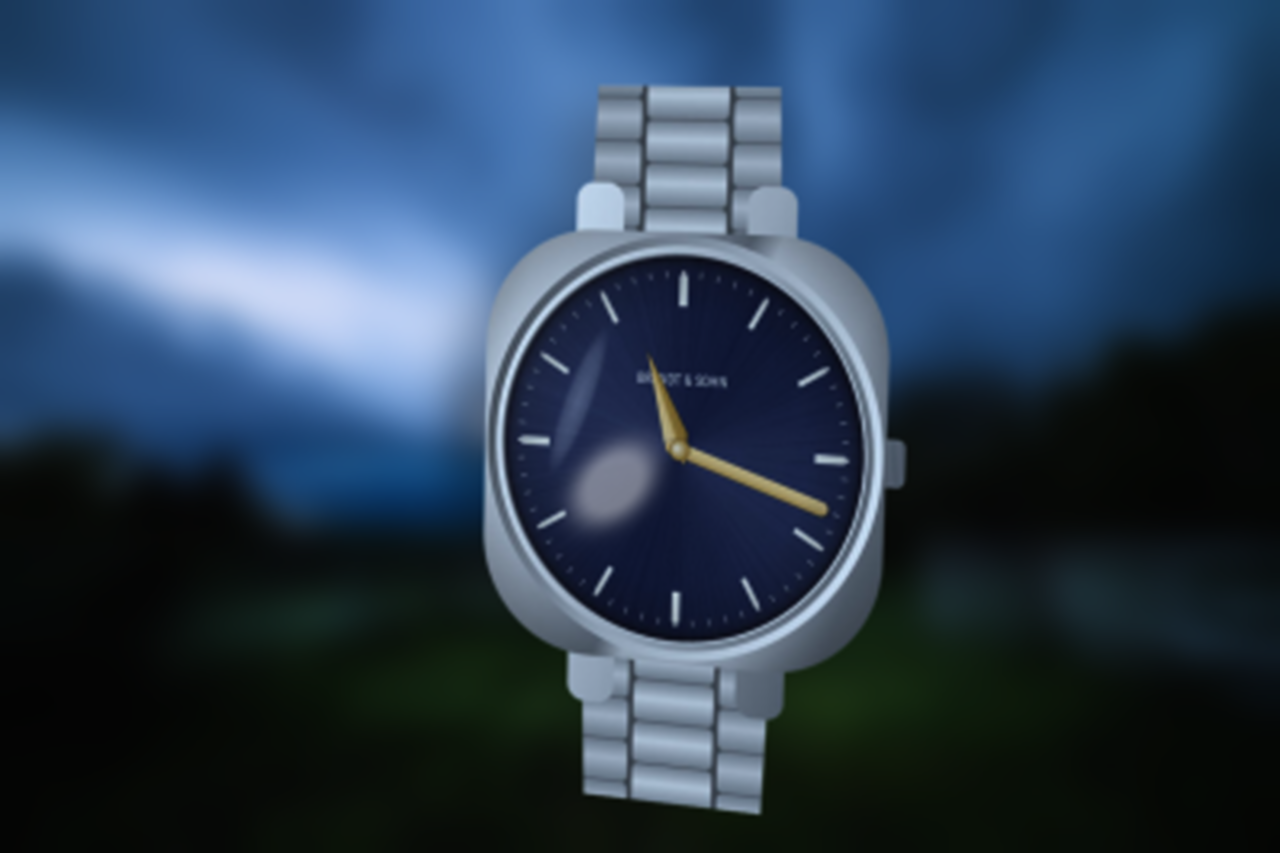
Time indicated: 11:18
